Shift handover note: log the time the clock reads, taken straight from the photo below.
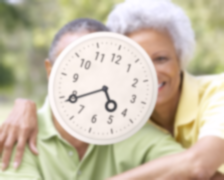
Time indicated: 4:39
